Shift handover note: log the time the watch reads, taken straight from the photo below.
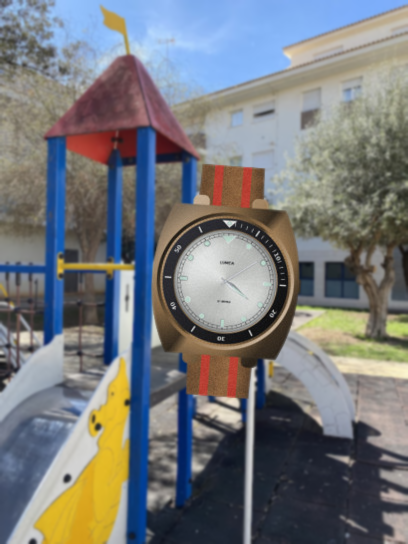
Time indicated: 4:09
